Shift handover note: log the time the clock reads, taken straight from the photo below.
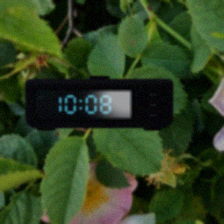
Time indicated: 10:08
